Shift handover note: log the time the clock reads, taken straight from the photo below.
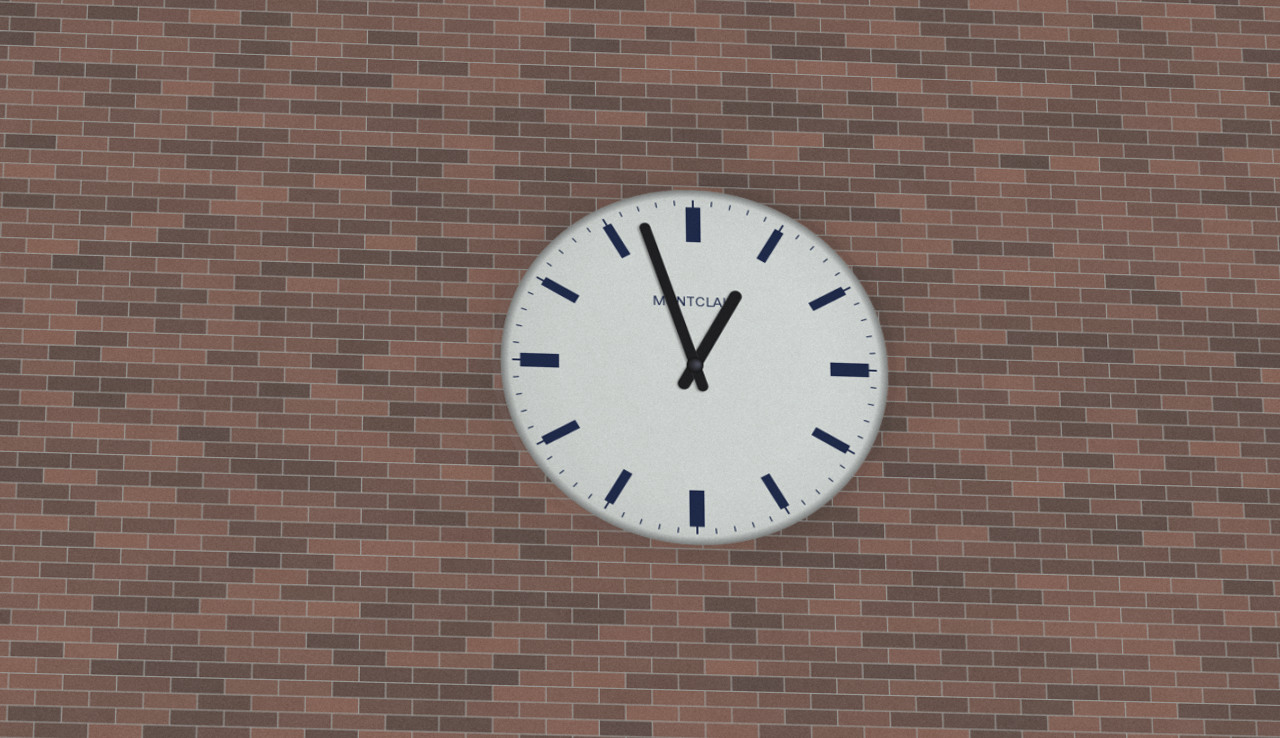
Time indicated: 12:57
